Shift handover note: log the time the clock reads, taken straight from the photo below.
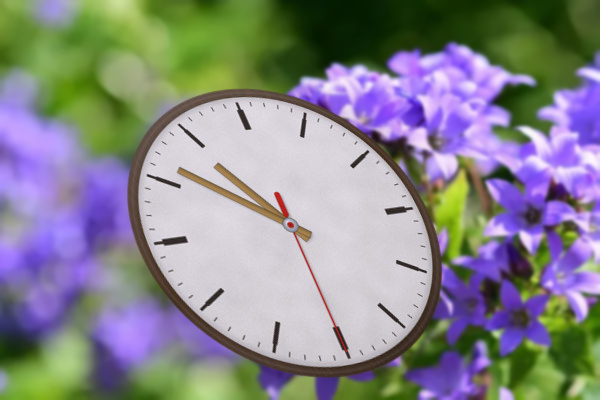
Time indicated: 10:51:30
